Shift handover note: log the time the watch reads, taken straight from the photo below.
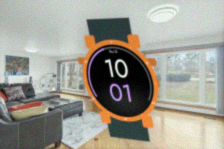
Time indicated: 10:01
